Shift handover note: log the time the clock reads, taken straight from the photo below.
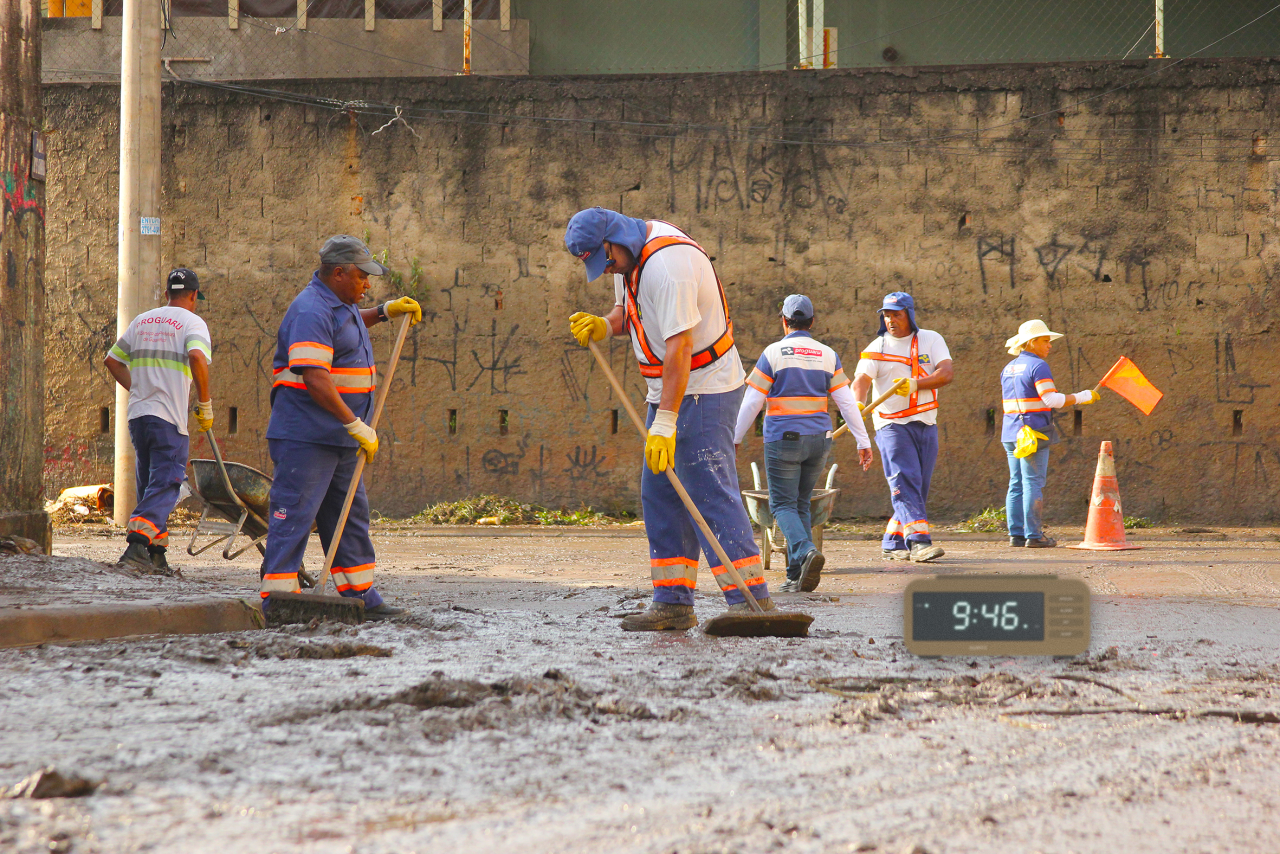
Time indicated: 9:46
